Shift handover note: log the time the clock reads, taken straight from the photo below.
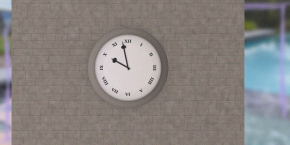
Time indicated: 9:58
